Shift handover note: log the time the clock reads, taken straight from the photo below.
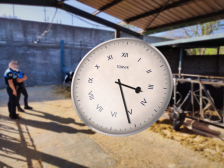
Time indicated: 3:26
